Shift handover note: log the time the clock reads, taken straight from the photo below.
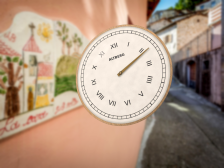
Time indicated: 2:11
